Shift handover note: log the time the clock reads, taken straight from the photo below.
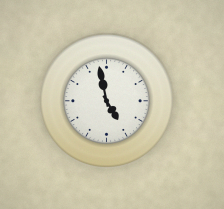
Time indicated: 4:58
